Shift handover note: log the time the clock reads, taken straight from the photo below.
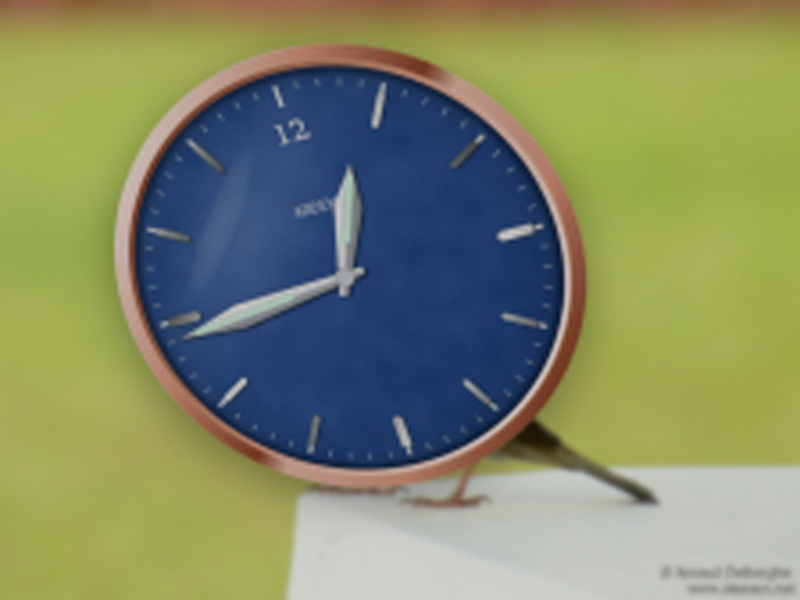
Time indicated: 12:44
